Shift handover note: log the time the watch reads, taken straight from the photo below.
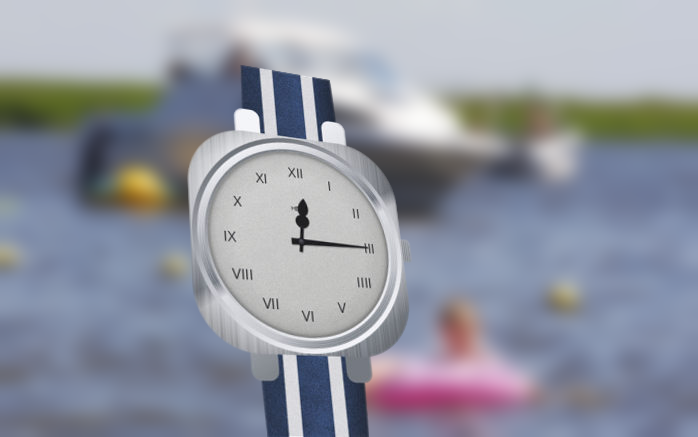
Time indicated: 12:15
